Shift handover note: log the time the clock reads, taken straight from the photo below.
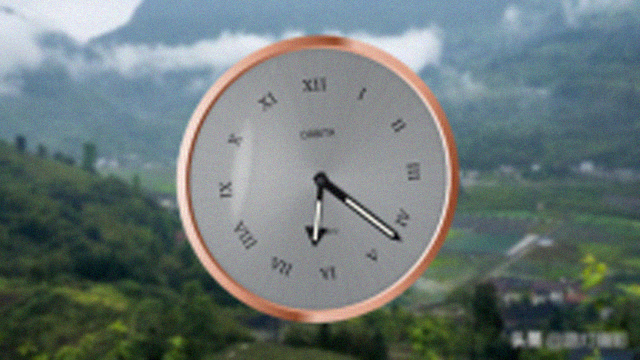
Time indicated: 6:22
